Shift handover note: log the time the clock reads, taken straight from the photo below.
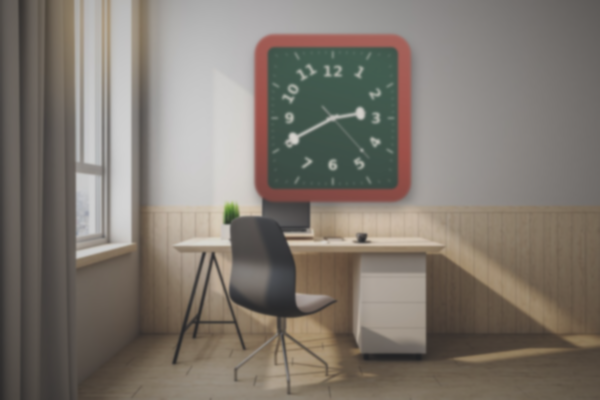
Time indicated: 2:40:23
